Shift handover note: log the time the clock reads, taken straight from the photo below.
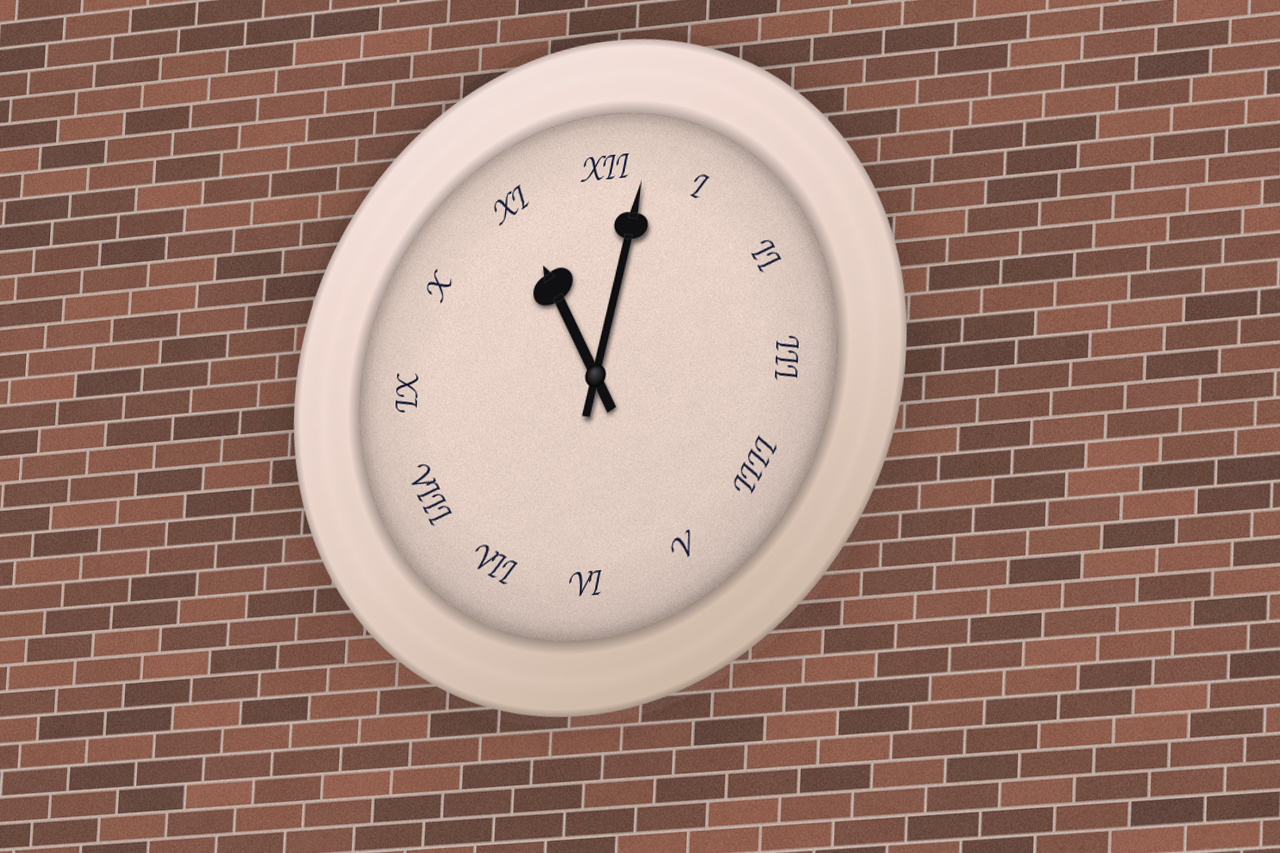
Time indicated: 11:02
